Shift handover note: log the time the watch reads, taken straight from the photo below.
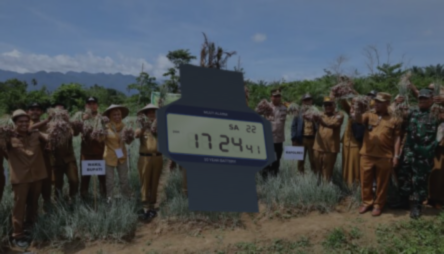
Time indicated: 17:24:41
